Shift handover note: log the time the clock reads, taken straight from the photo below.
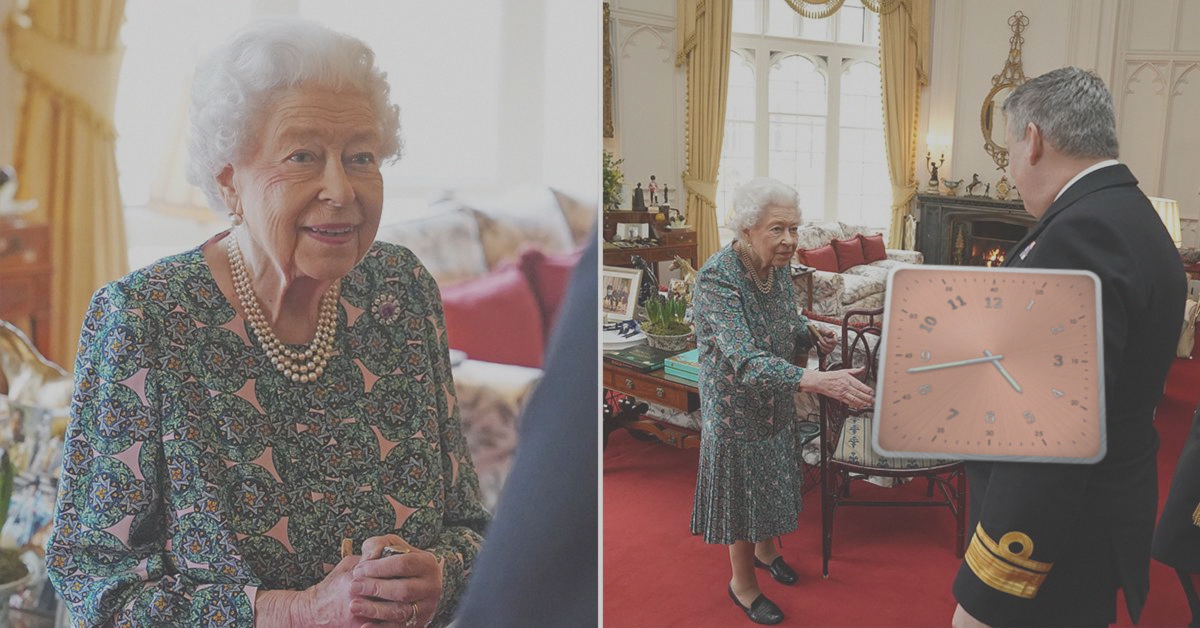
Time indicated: 4:43
